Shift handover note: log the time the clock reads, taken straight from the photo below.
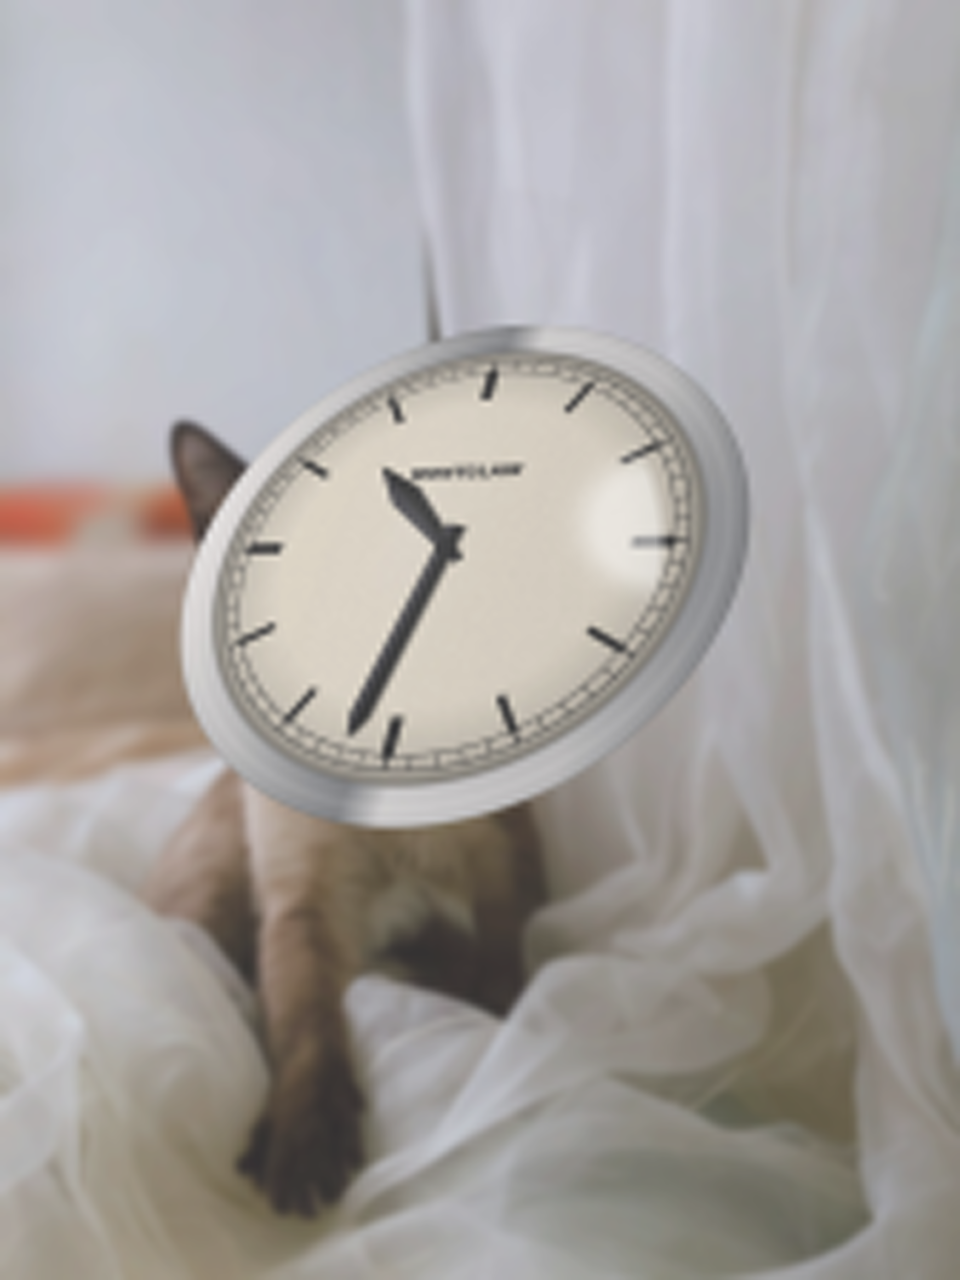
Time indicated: 10:32
